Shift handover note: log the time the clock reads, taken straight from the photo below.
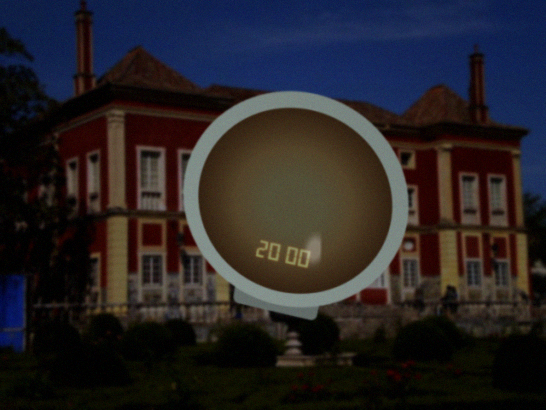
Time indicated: 20:00
